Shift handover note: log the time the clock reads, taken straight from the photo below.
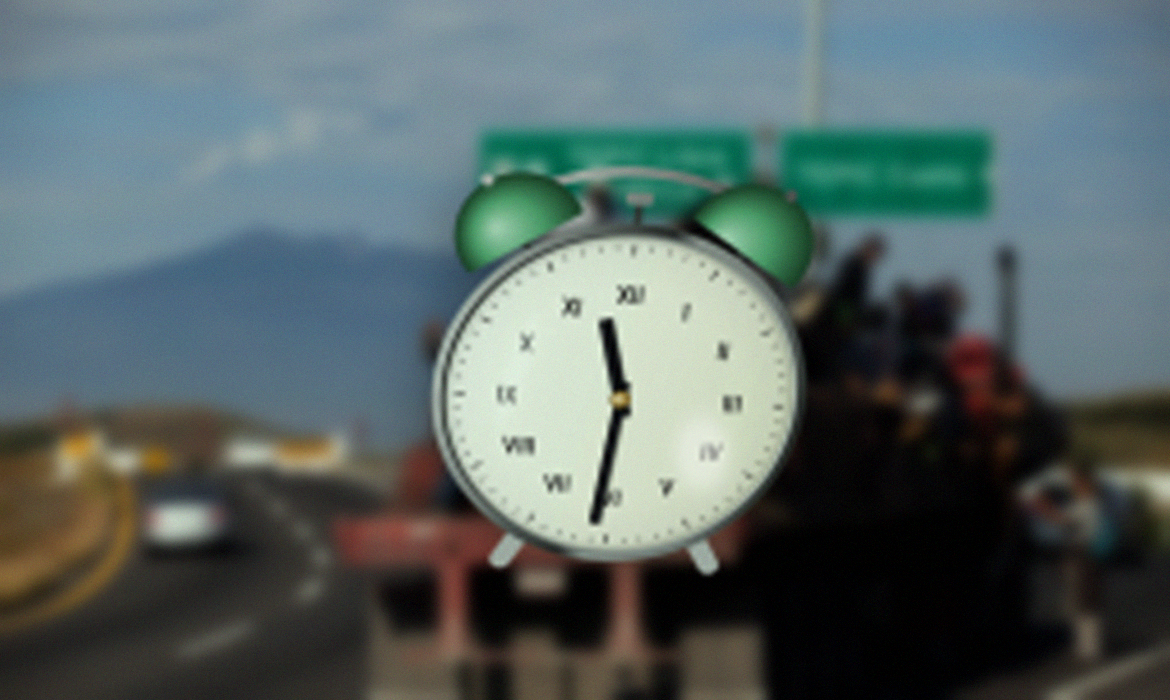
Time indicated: 11:31
